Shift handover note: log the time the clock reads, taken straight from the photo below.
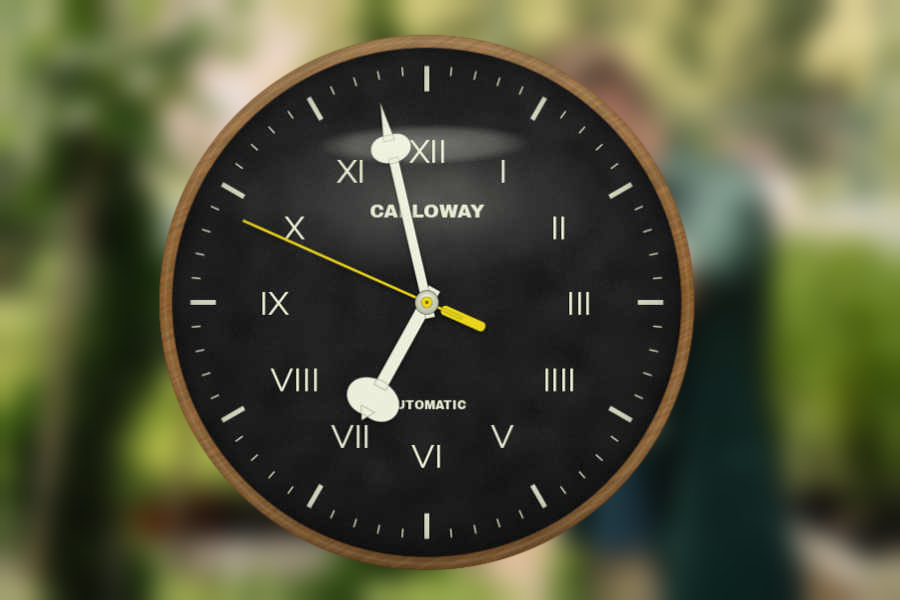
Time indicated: 6:57:49
